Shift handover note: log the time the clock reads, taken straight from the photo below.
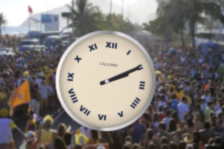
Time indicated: 2:10
